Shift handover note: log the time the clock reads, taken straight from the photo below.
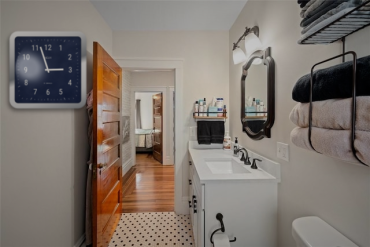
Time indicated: 2:57
